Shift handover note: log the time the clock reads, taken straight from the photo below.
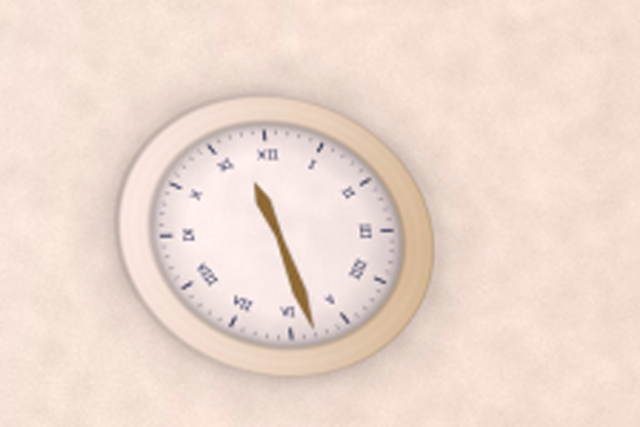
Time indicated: 11:28
